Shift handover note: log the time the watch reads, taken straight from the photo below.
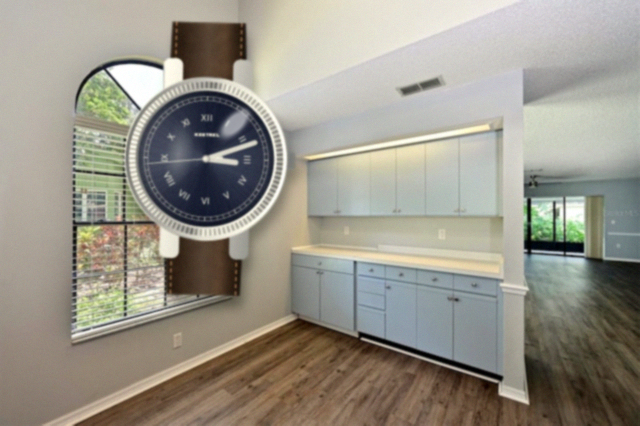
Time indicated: 3:11:44
